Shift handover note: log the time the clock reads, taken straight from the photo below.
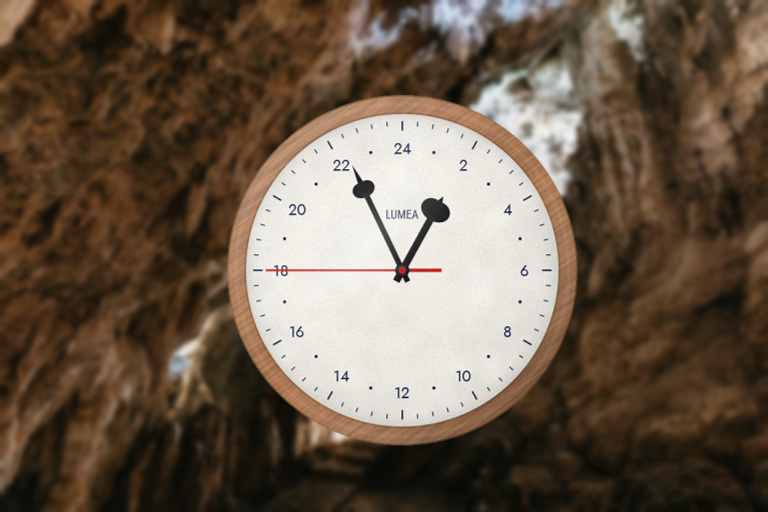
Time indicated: 1:55:45
